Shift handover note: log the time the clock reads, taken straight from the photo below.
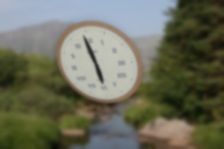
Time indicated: 5:59
